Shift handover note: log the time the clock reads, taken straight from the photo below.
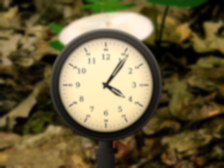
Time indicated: 4:06
